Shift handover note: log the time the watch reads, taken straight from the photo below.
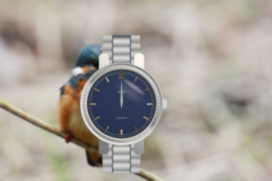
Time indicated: 12:00
